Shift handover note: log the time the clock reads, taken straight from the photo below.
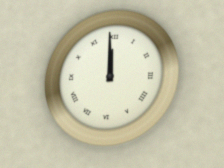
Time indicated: 11:59
